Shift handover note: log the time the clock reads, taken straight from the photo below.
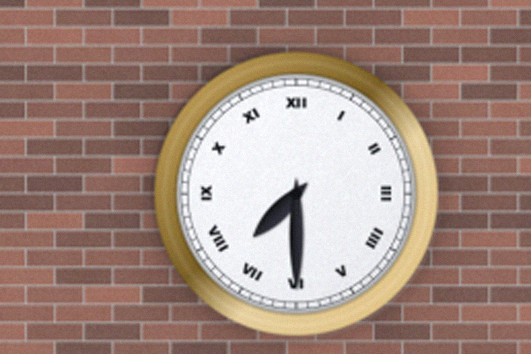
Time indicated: 7:30
